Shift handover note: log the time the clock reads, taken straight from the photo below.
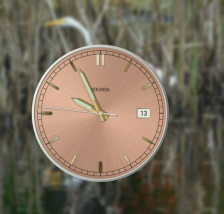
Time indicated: 9:55:46
